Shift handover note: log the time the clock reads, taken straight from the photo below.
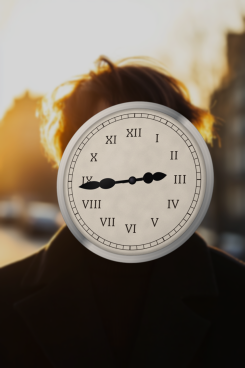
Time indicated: 2:44
